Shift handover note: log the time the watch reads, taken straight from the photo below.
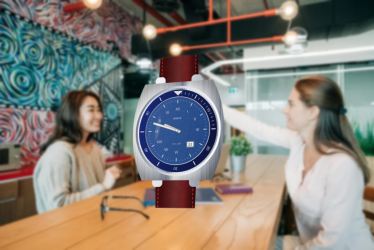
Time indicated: 9:48
